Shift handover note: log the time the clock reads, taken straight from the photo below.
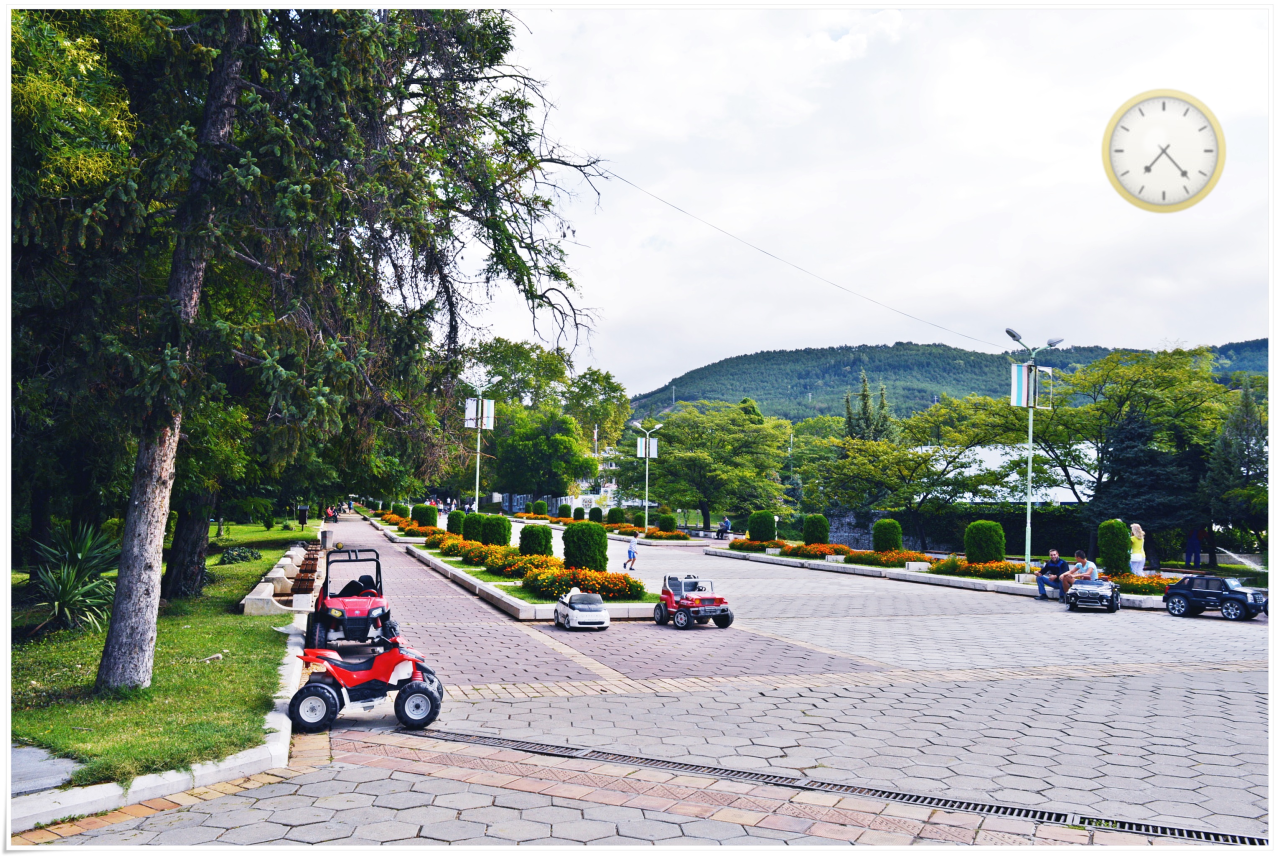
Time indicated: 7:23
